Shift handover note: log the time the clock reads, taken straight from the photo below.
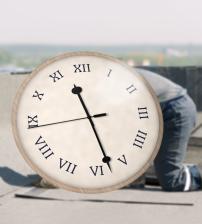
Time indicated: 11:27:44
